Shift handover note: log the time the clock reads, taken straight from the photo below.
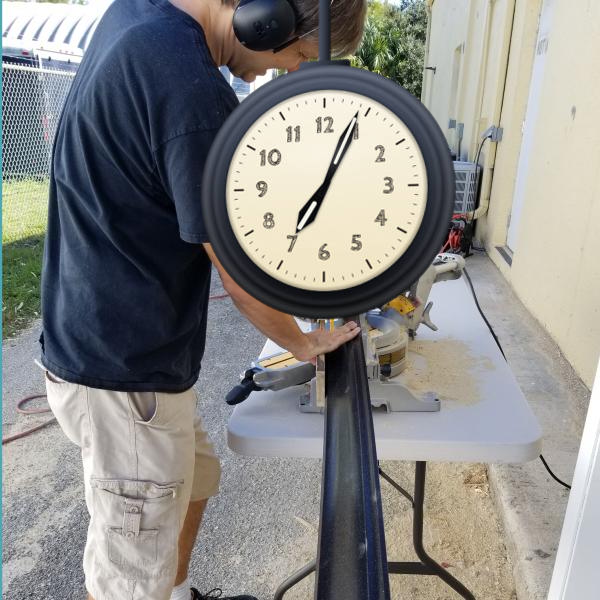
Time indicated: 7:04
